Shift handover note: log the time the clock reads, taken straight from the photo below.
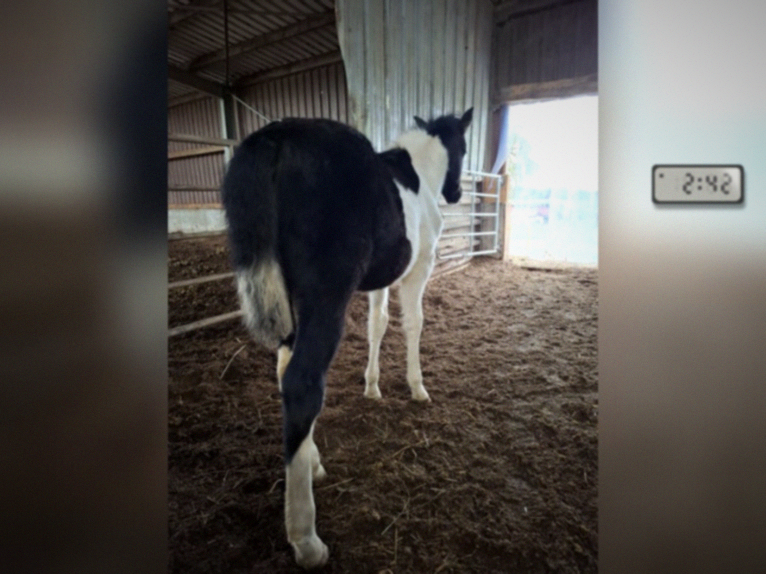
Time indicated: 2:42
